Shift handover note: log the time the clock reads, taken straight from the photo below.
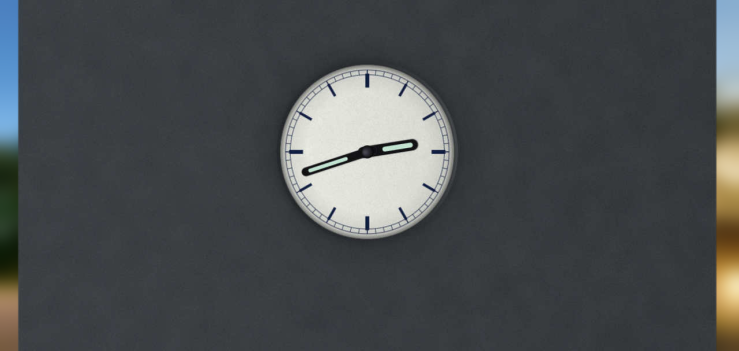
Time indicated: 2:42
